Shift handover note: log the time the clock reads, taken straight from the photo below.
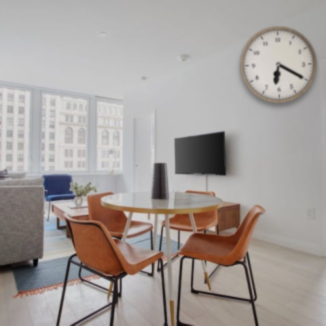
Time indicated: 6:20
